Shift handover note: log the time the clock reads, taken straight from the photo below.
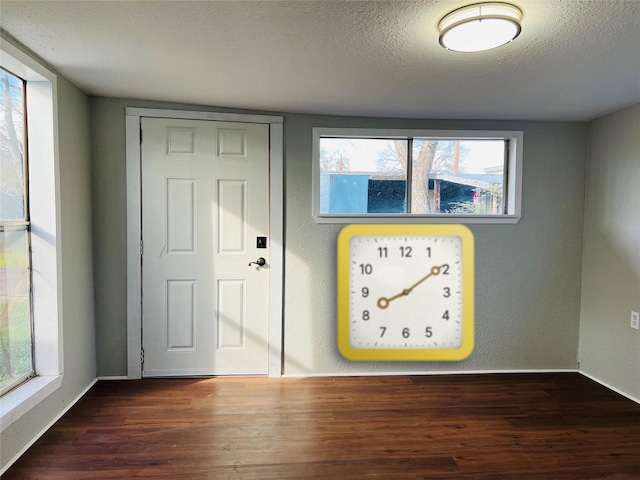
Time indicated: 8:09
